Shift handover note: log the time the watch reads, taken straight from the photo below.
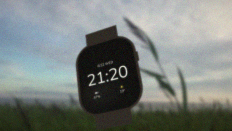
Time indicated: 21:20
